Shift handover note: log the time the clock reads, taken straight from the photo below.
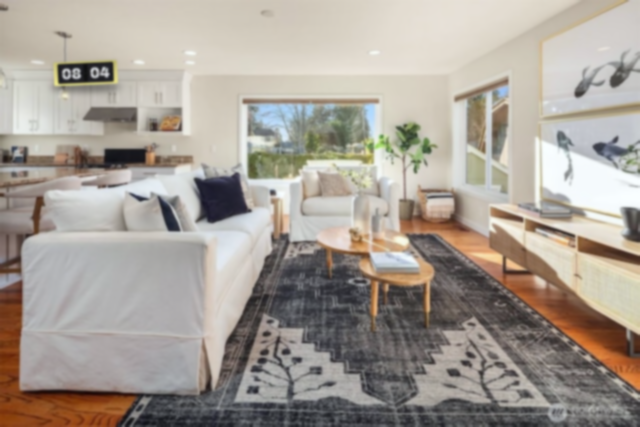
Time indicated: 8:04
